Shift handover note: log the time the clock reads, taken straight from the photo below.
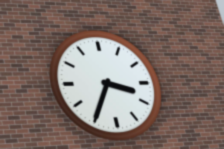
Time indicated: 3:35
